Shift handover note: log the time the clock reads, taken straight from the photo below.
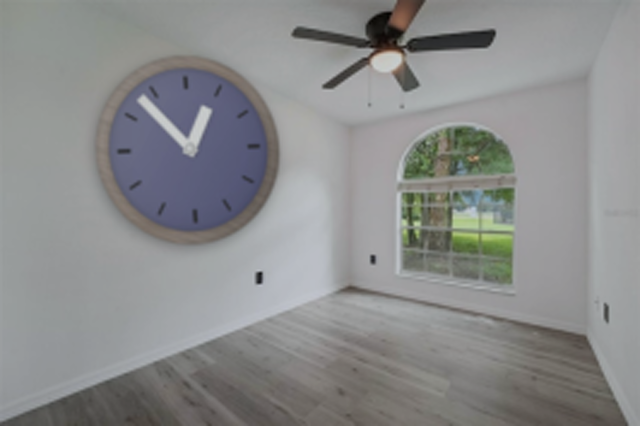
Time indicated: 12:53
